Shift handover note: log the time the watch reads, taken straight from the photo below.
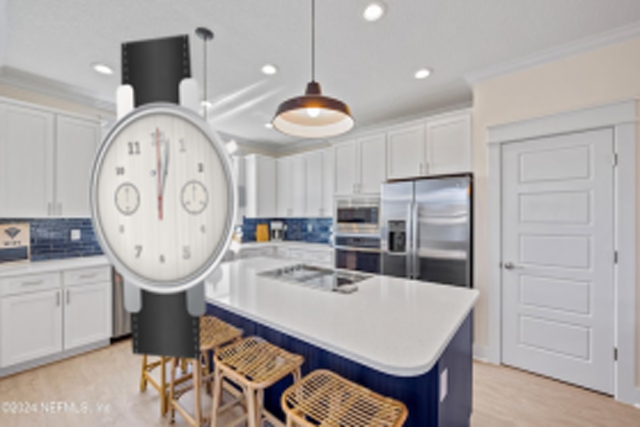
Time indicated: 12:02
